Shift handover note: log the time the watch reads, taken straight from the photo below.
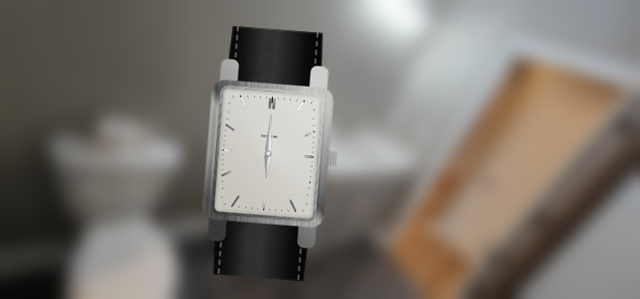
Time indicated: 6:00
